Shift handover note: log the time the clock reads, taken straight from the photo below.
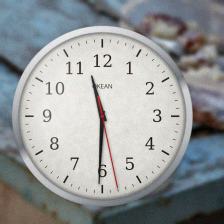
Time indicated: 11:30:28
